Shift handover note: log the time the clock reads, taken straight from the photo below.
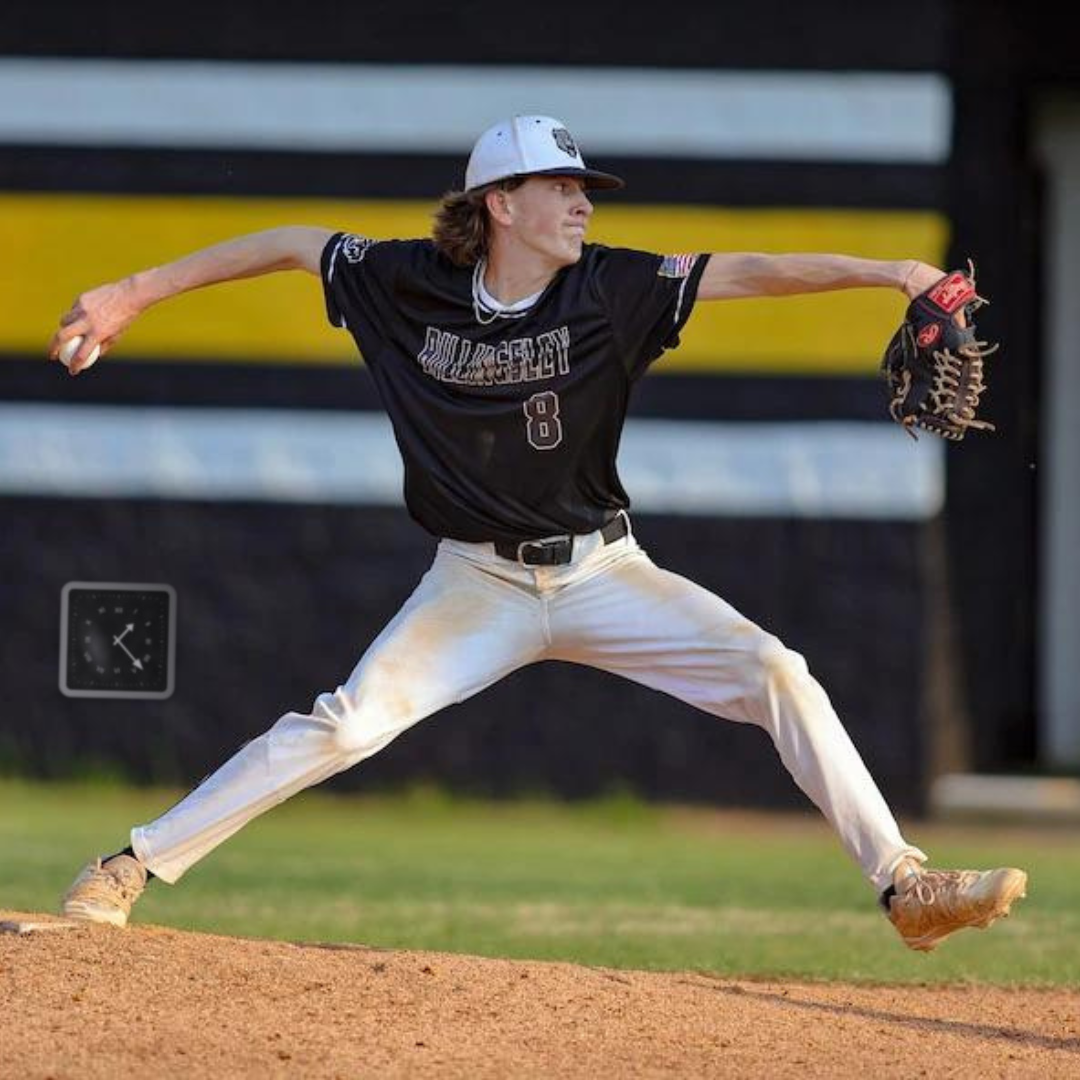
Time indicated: 1:23
